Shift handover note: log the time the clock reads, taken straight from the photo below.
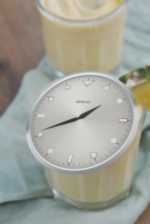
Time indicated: 1:41
